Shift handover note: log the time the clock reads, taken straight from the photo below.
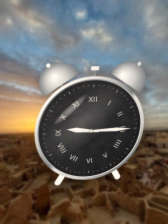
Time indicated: 9:15
